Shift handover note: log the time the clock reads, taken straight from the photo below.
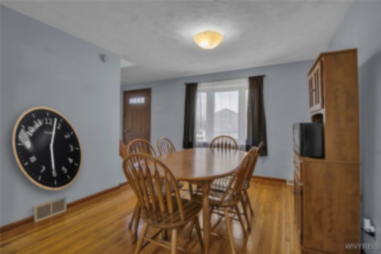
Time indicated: 6:03
